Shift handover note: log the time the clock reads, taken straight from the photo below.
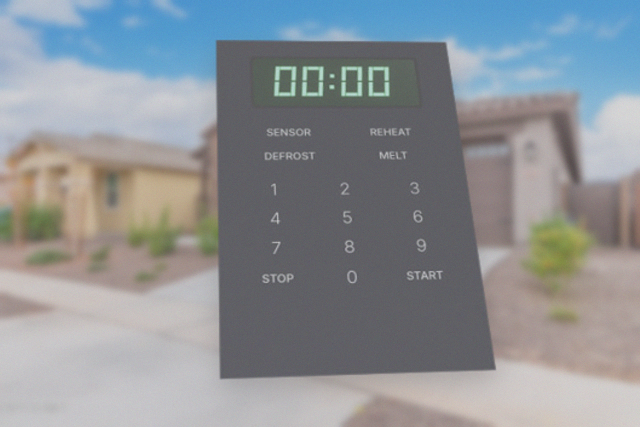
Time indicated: 0:00
